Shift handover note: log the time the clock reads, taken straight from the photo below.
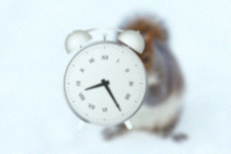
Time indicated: 8:25
